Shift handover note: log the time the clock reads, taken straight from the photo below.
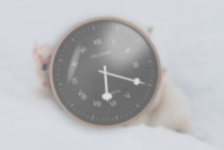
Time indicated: 6:20
